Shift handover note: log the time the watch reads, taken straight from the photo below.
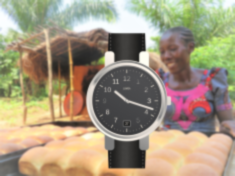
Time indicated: 10:18
